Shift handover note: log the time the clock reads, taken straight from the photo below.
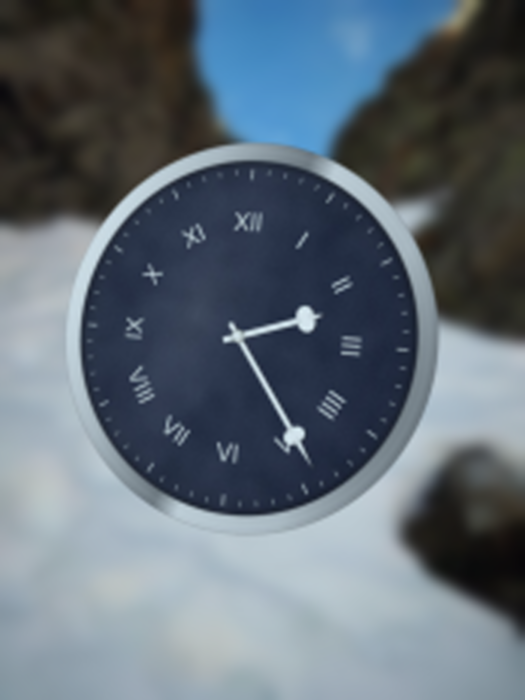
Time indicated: 2:24
